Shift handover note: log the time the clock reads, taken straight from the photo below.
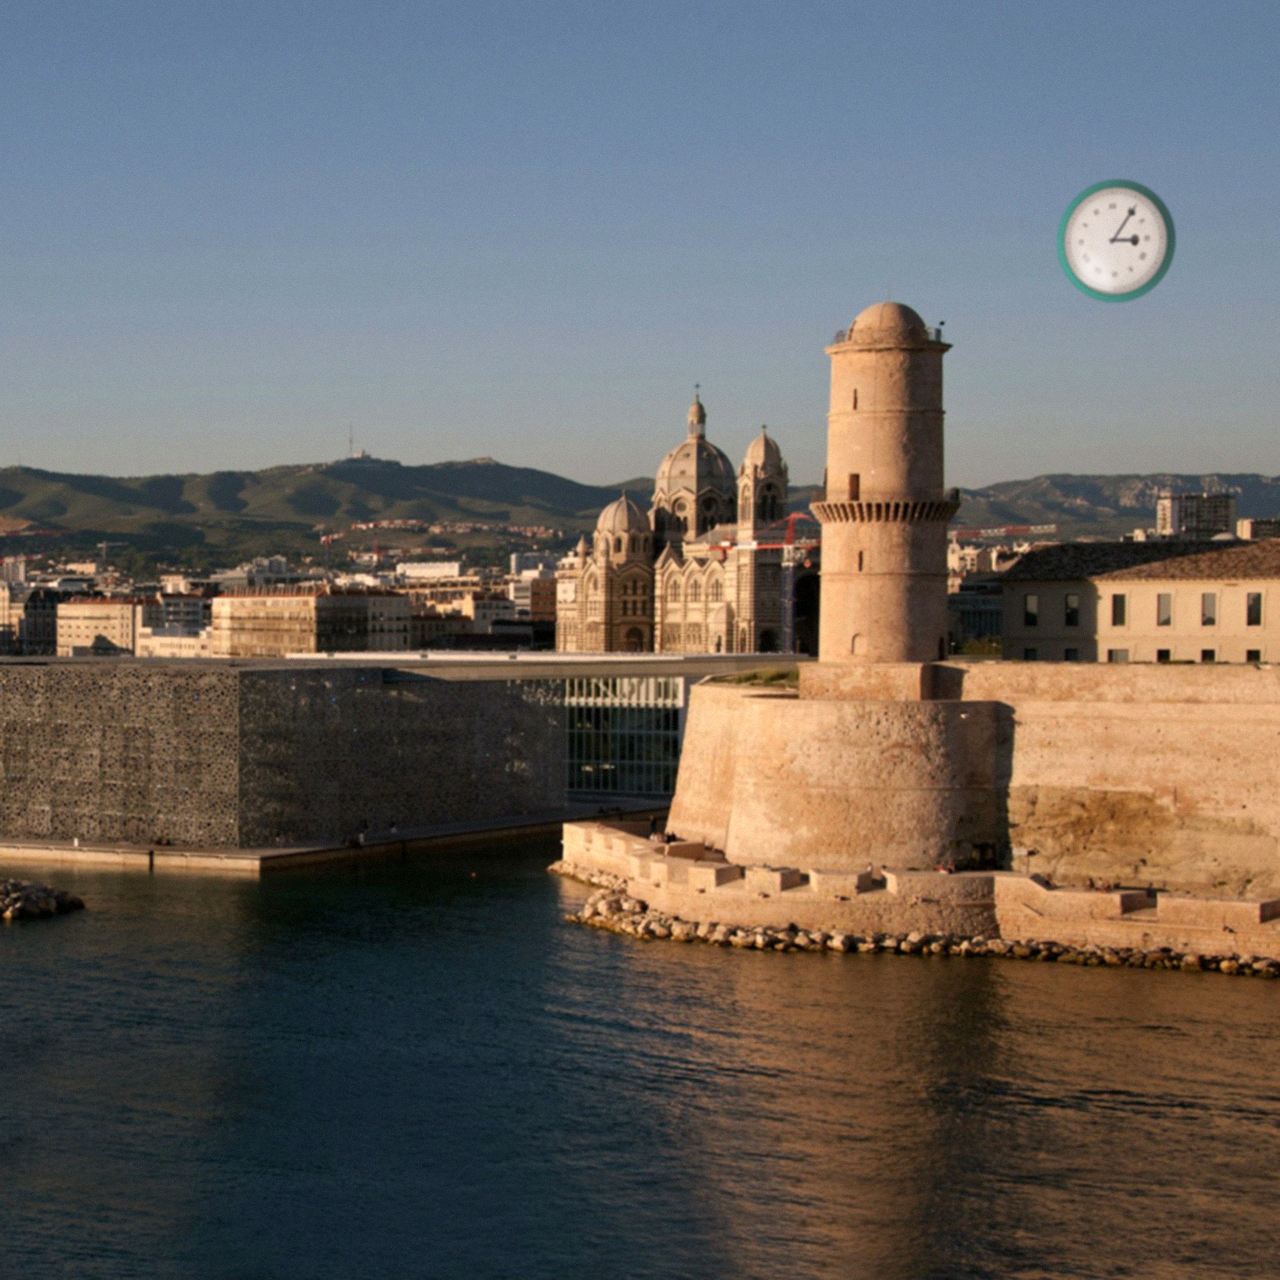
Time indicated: 3:06
